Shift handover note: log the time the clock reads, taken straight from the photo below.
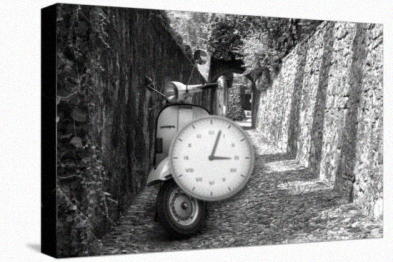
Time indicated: 3:03
